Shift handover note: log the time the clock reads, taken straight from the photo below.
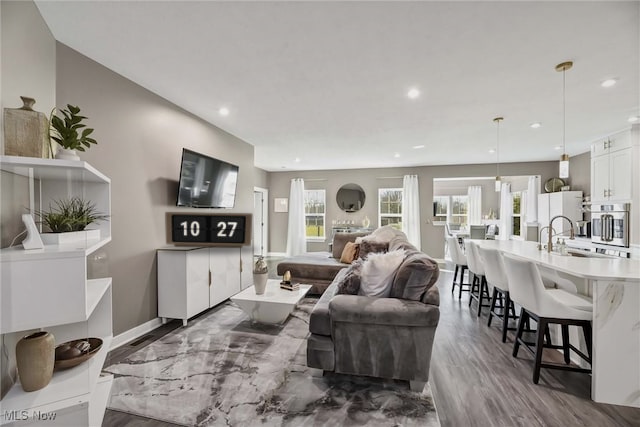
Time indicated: 10:27
